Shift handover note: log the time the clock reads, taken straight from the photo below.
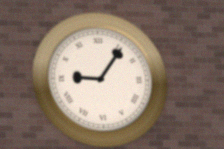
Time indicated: 9:06
